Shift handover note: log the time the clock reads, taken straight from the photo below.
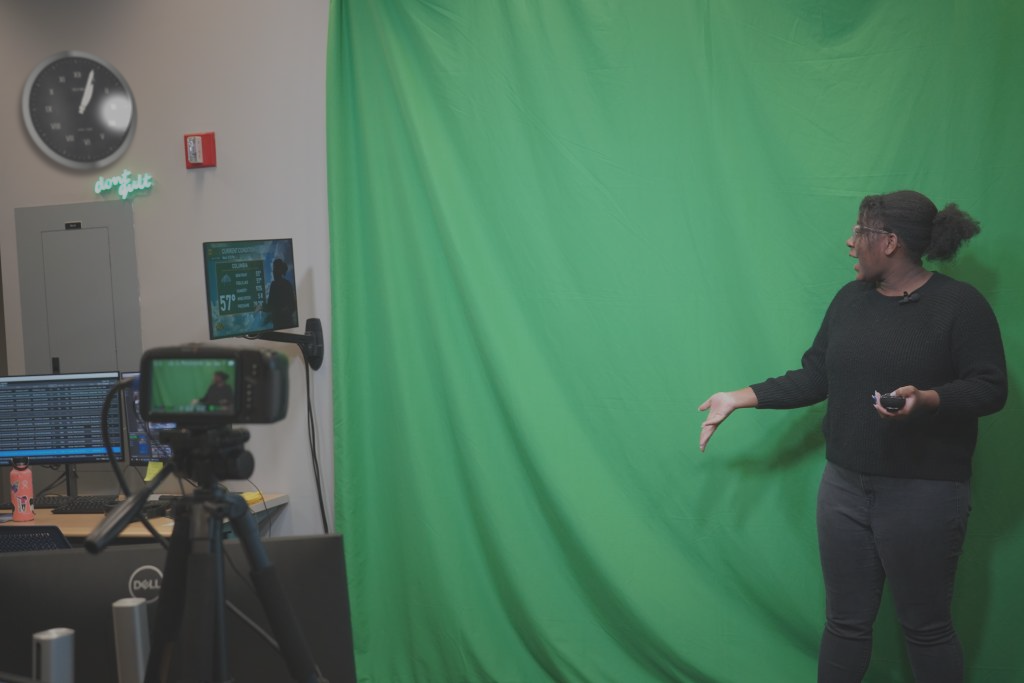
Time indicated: 1:04
